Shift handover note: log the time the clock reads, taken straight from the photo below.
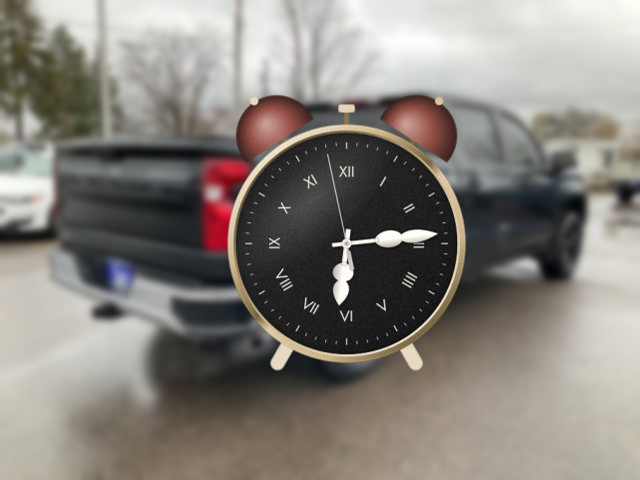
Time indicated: 6:13:58
